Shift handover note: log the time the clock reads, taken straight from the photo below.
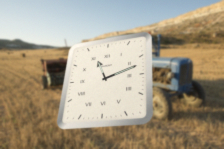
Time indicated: 11:12
